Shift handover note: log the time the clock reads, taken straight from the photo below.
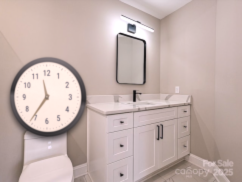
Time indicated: 11:36
